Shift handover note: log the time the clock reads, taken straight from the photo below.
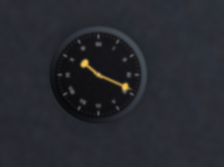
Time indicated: 10:19
